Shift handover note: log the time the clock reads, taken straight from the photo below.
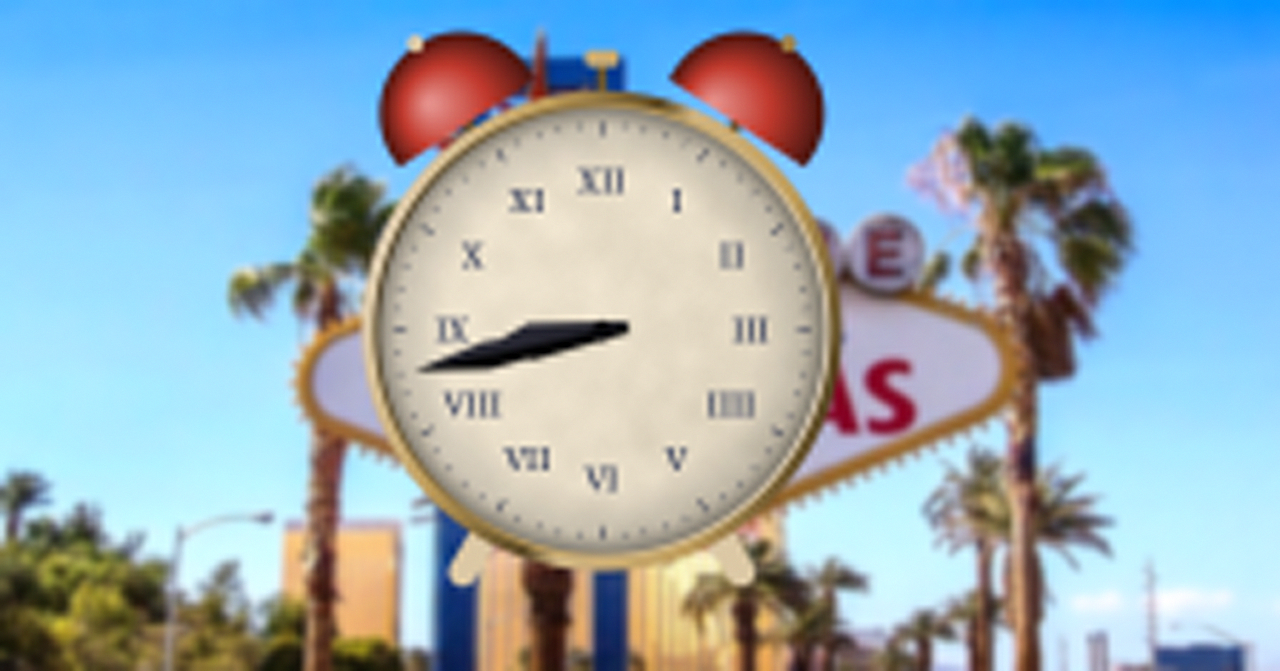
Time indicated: 8:43
